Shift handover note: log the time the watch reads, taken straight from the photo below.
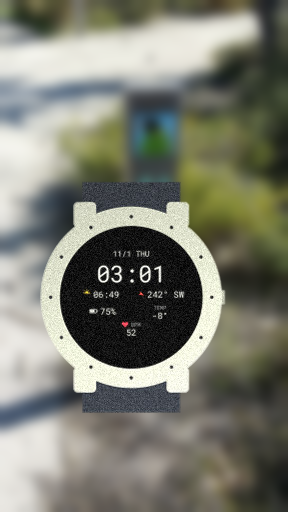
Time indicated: 3:01
